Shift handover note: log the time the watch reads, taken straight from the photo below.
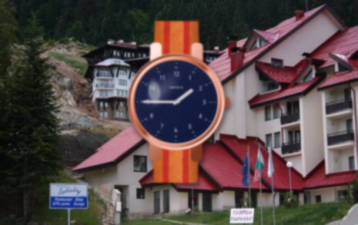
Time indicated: 1:45
